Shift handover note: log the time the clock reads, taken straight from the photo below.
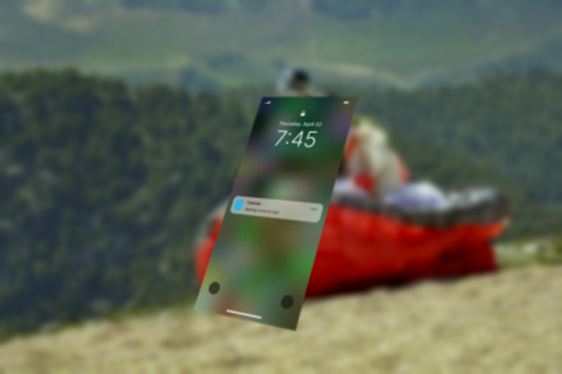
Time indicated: 7:45
